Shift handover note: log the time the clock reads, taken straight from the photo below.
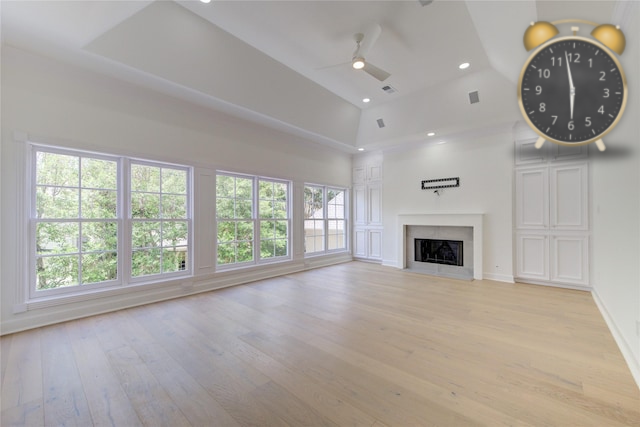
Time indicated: 5:58
